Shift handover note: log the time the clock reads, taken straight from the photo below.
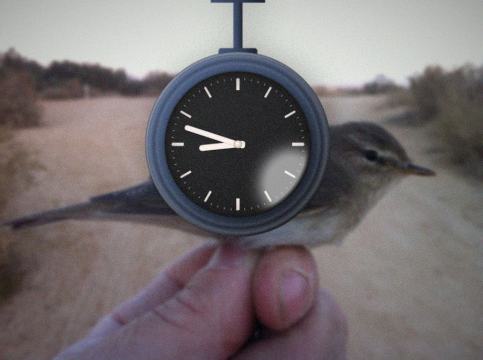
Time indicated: 8:48
